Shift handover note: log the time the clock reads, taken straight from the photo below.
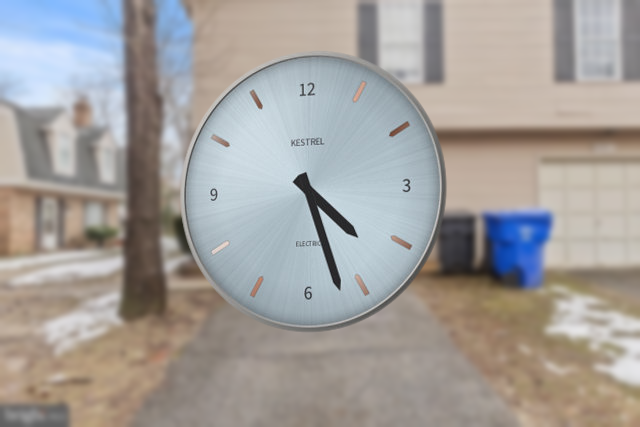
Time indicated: 4:27
